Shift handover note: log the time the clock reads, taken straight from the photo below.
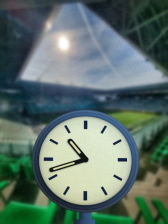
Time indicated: 10:42
